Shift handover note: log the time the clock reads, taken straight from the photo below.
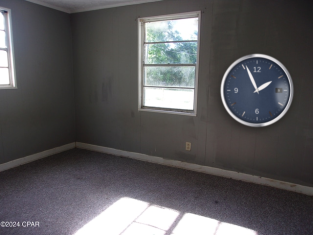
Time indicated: 1:56
